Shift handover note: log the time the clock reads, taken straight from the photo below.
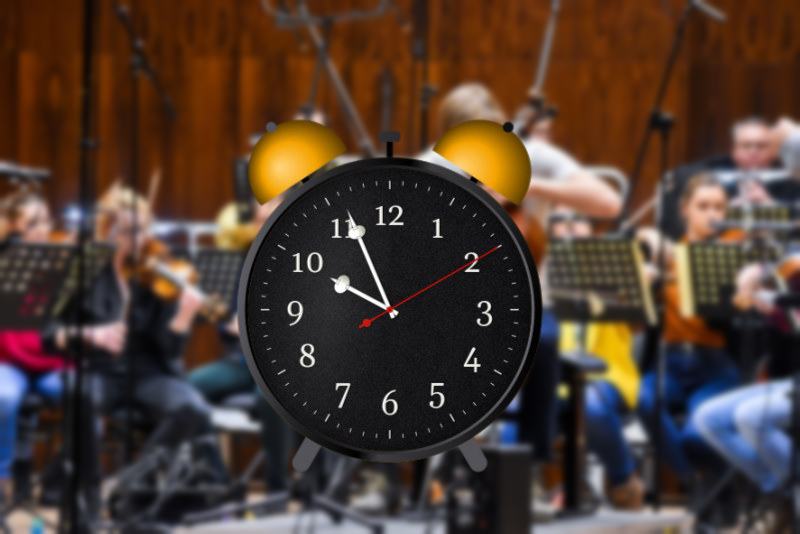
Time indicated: 9:56:10
